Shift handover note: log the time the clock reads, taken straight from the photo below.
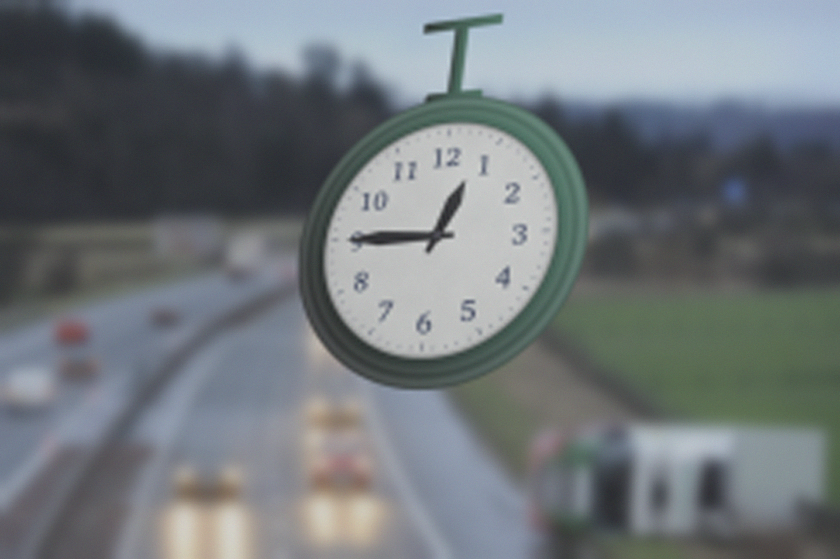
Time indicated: 12:45
